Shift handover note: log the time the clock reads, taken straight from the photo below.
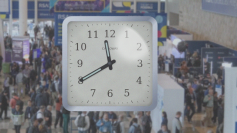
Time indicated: 11:40
